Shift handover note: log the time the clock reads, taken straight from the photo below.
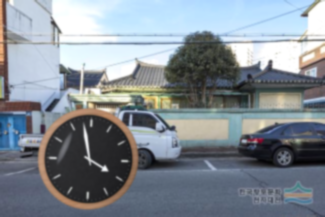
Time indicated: 3:58
